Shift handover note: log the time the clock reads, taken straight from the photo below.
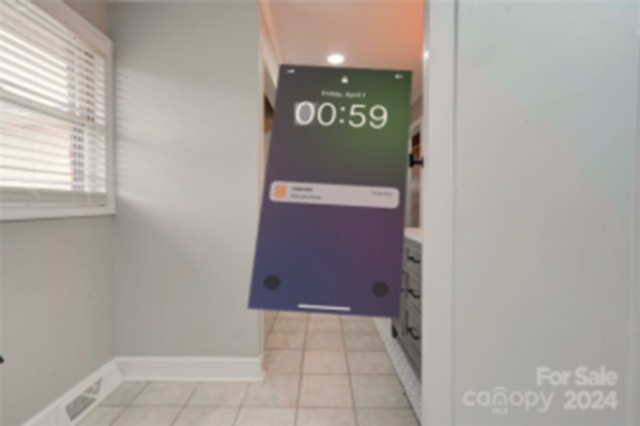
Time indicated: 0:59
